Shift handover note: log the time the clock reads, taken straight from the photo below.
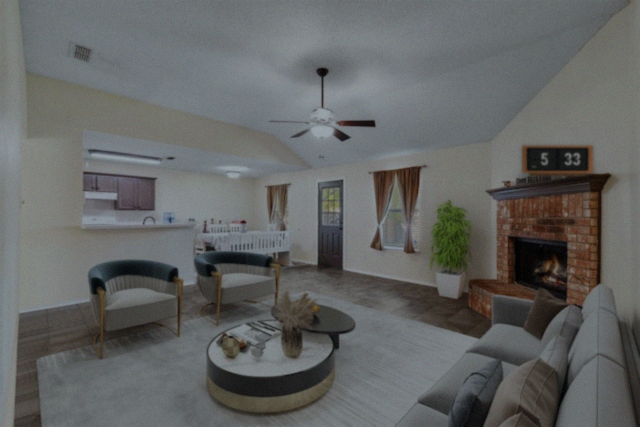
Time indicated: 5:33
